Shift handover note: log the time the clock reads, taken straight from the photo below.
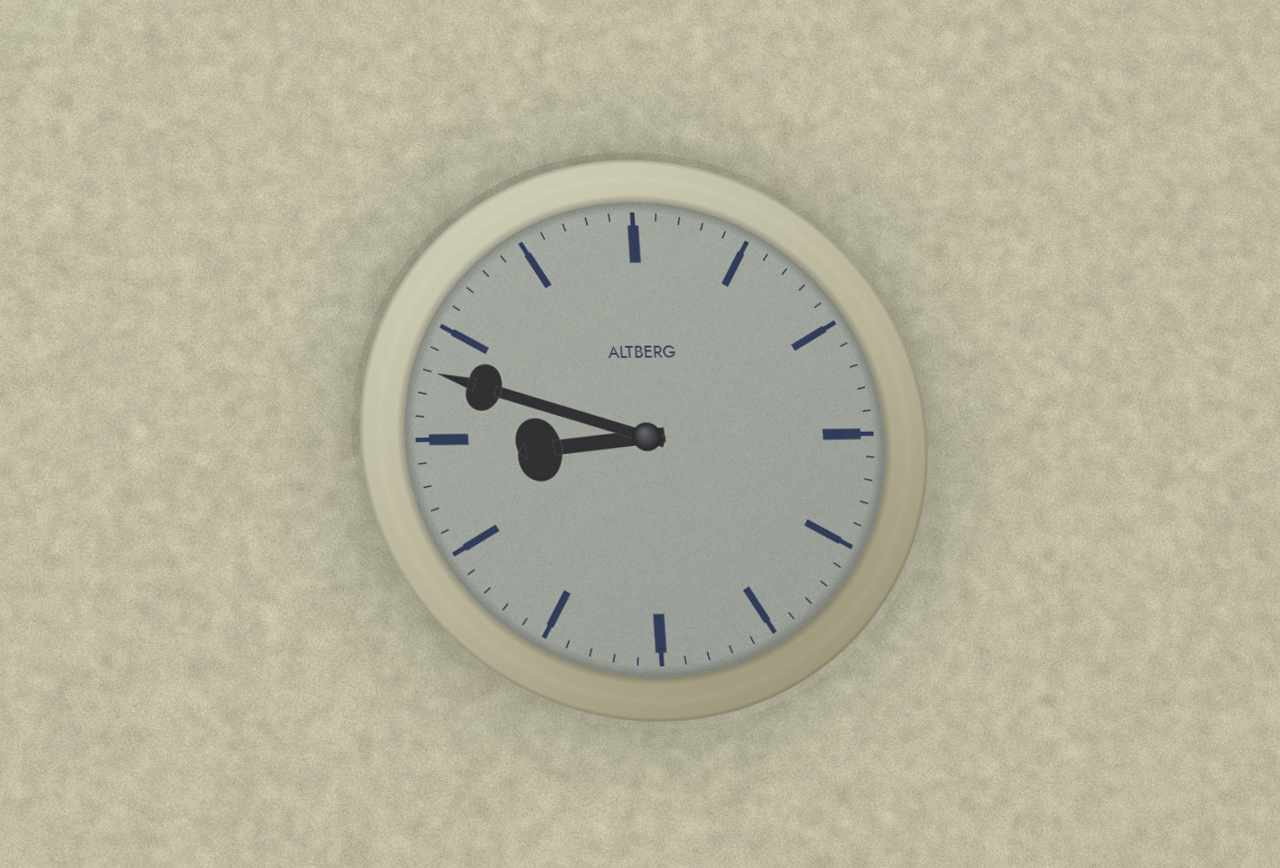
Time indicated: 8:48
